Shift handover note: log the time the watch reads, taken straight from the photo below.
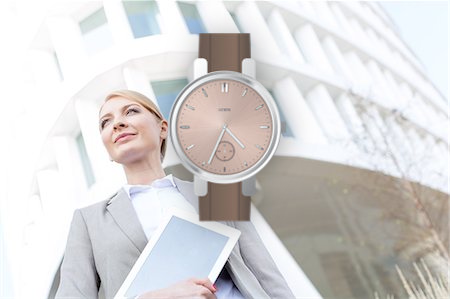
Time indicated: 4:34
